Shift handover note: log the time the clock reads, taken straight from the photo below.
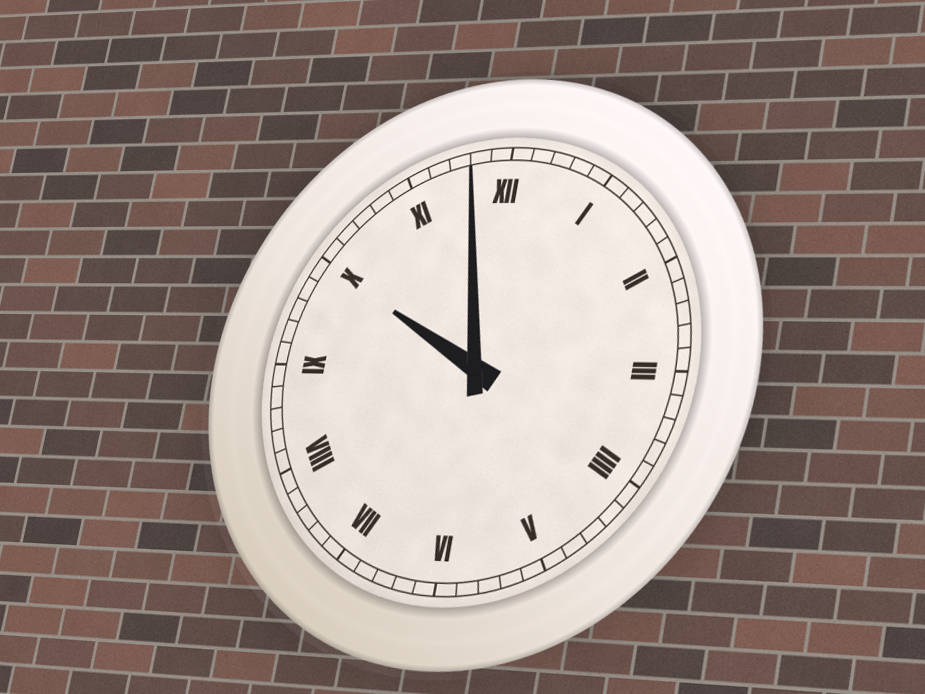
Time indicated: 9:58
